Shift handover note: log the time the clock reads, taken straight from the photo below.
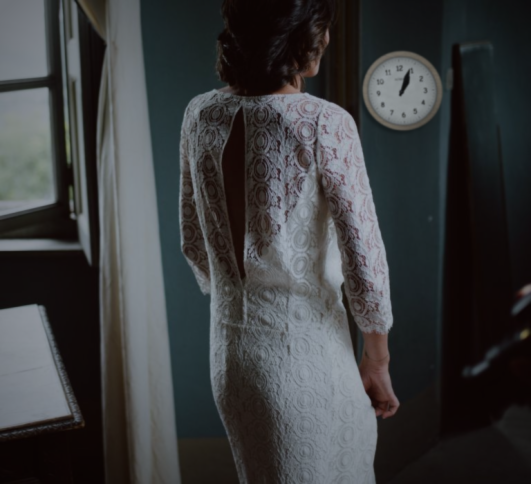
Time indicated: 1:04
